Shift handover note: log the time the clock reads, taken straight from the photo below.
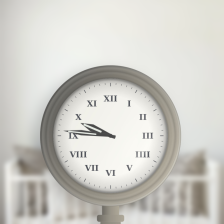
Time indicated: 9:46
